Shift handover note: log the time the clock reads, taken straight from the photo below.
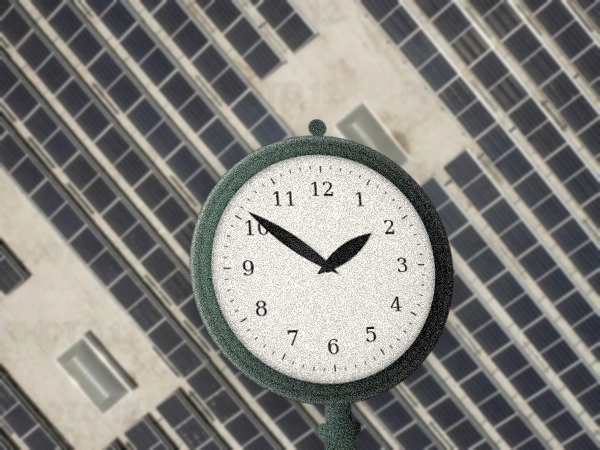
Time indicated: 1:51
